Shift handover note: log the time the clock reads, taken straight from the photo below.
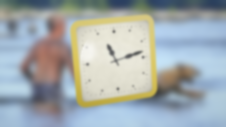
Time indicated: 11:13
